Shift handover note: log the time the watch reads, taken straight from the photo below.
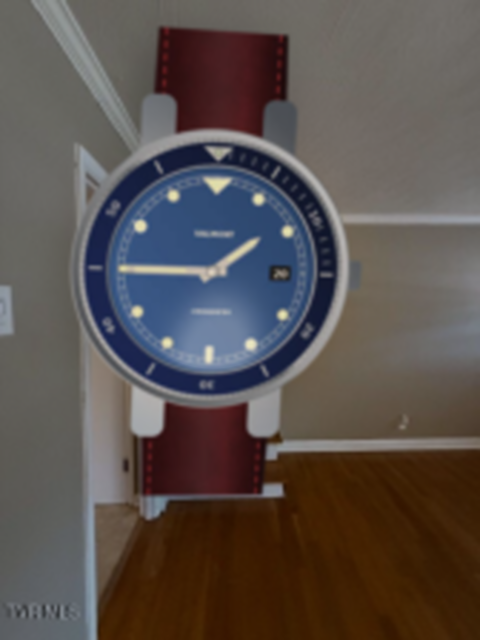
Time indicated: 1:45
